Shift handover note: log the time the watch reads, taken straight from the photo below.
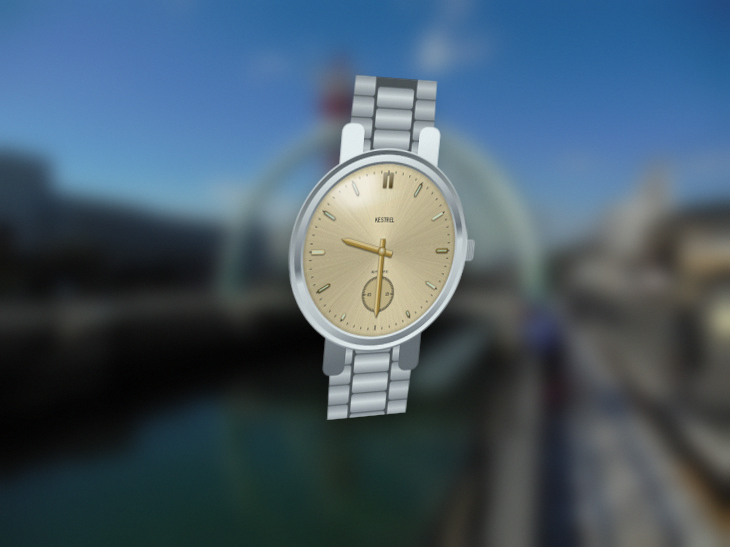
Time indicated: 9:30
